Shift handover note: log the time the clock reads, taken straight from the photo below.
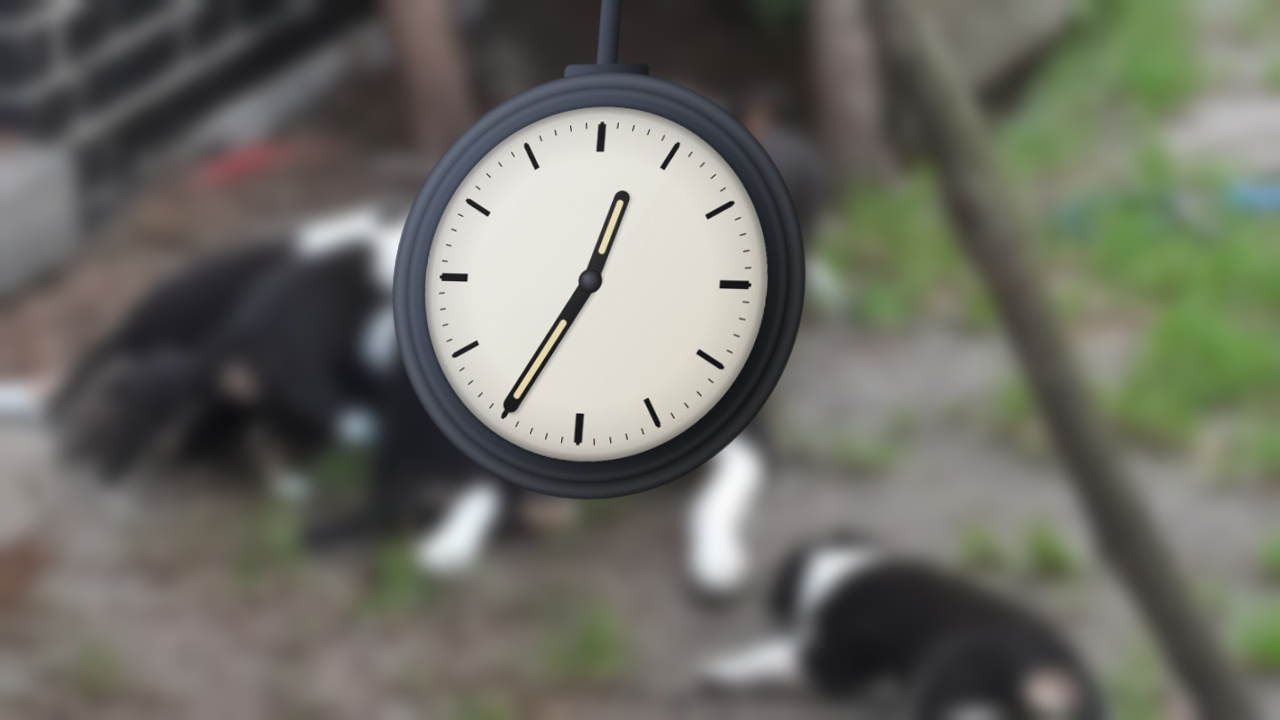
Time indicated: 12:35
